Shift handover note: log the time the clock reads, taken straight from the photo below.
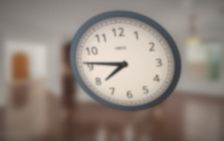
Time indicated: 7:46
